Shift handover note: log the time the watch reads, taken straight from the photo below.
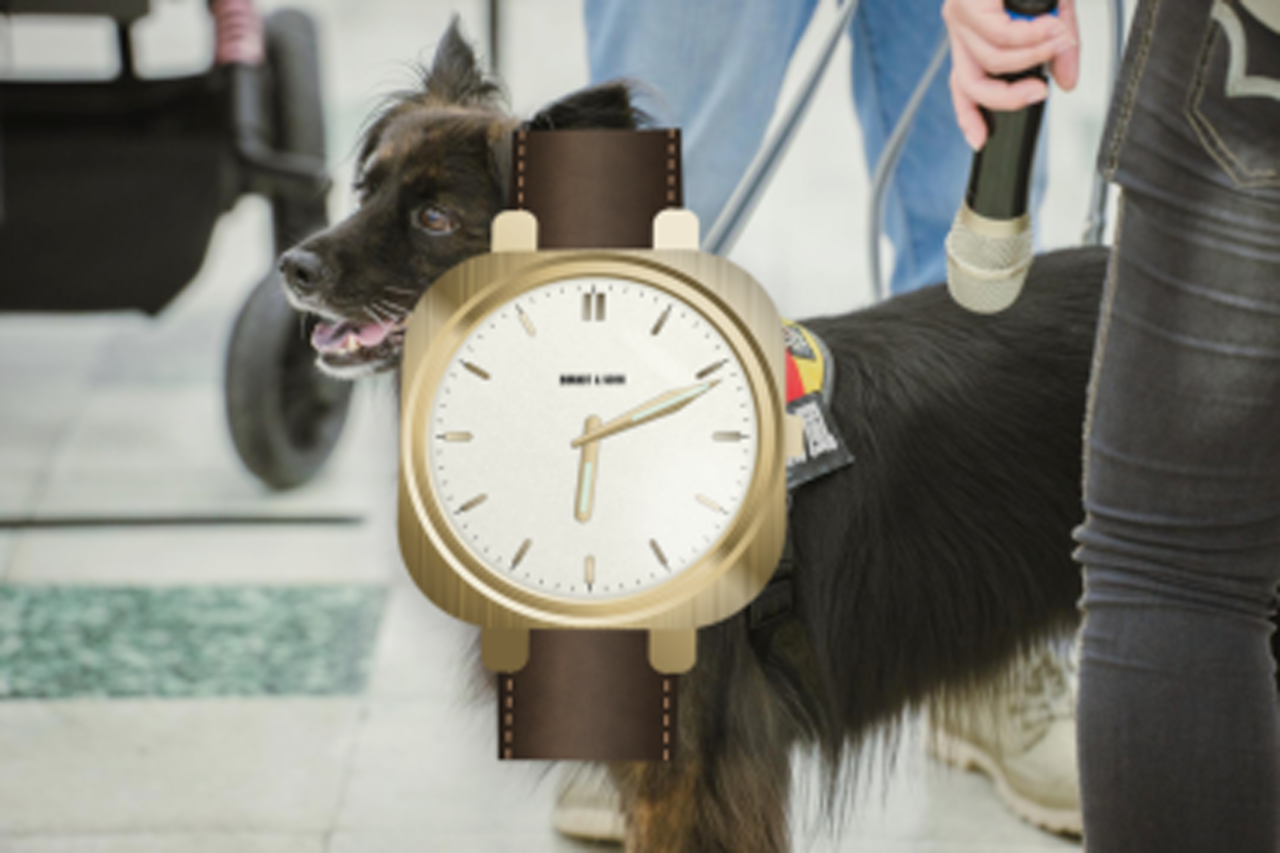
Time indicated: 6:11
